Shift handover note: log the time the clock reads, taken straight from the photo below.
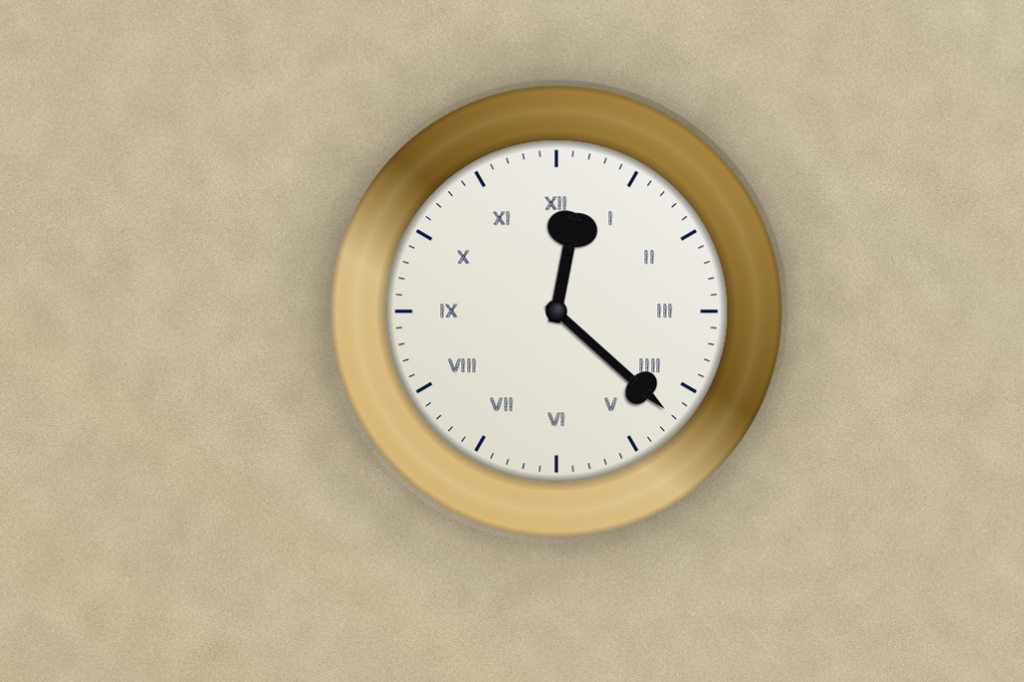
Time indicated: 12:22
